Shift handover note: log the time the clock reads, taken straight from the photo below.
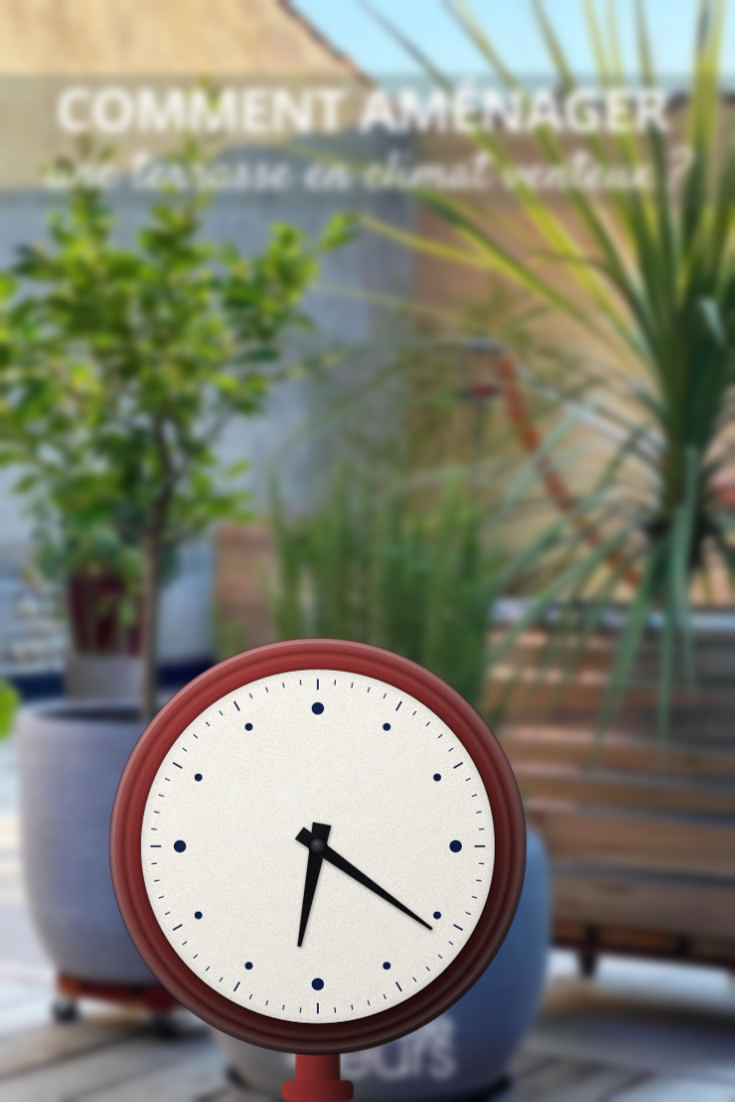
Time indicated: 6:21
